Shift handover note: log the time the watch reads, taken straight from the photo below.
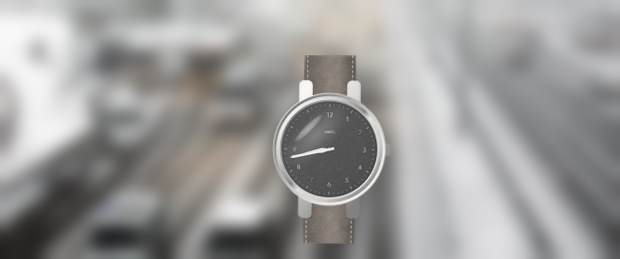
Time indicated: 8:43
